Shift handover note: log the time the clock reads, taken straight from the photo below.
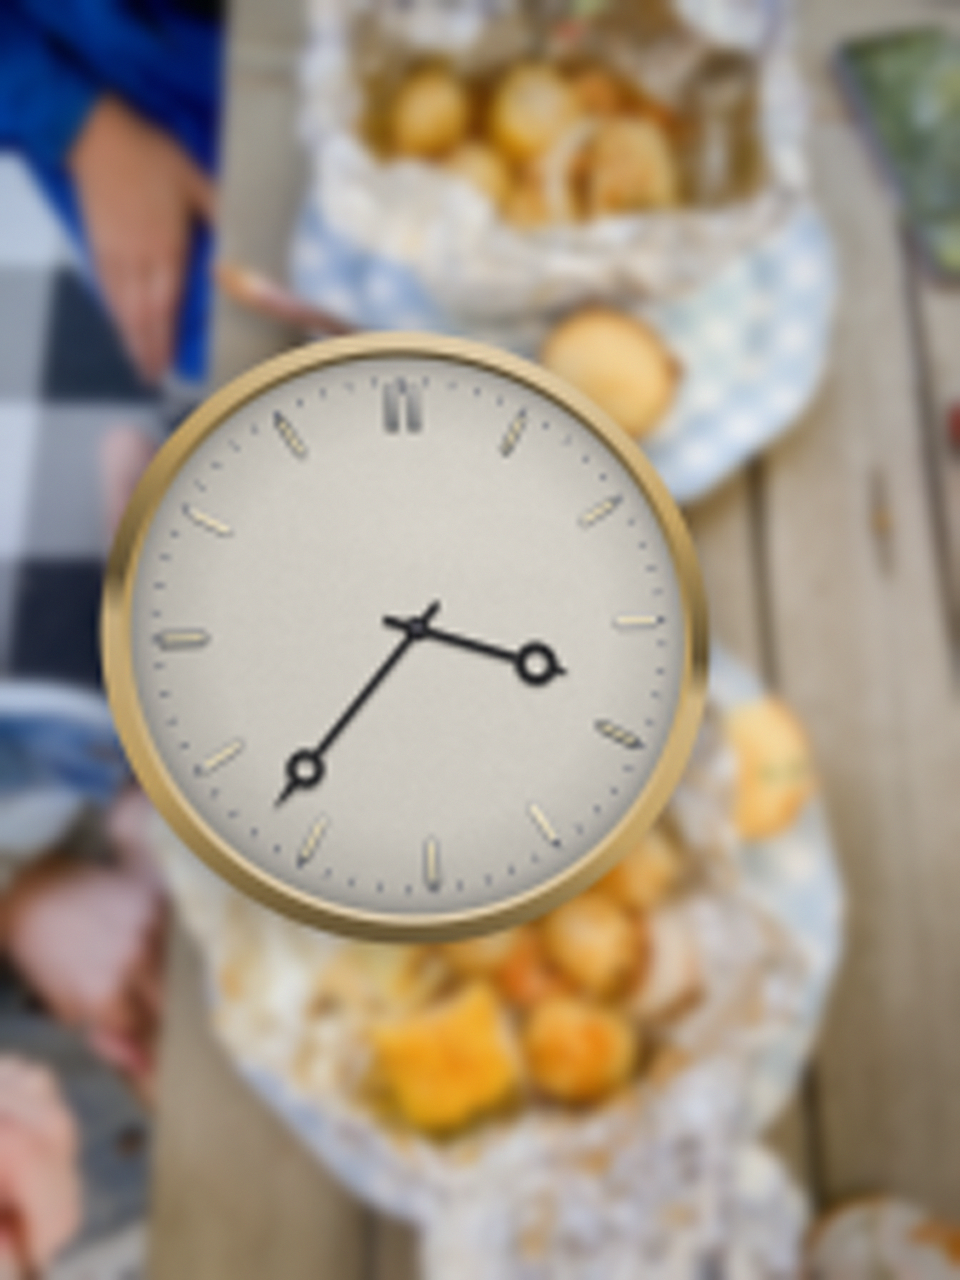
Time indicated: 3:37
